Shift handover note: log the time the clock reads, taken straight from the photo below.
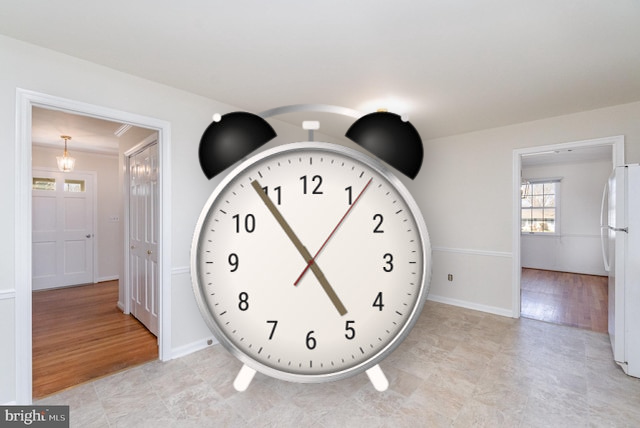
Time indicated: 4:54:06
